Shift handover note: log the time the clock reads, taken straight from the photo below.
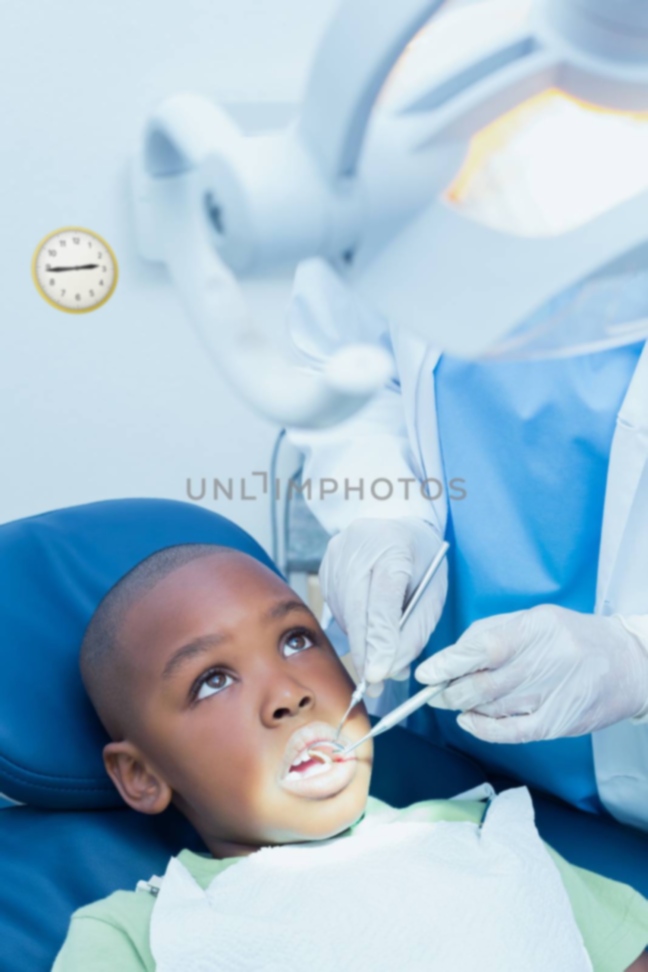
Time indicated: 2:44
